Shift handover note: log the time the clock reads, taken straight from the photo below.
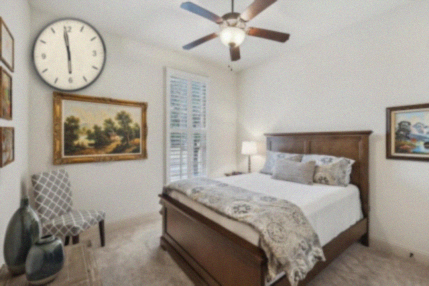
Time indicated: 5:59
